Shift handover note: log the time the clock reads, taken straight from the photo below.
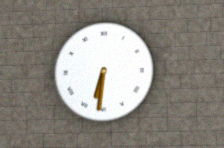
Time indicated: 6:31
